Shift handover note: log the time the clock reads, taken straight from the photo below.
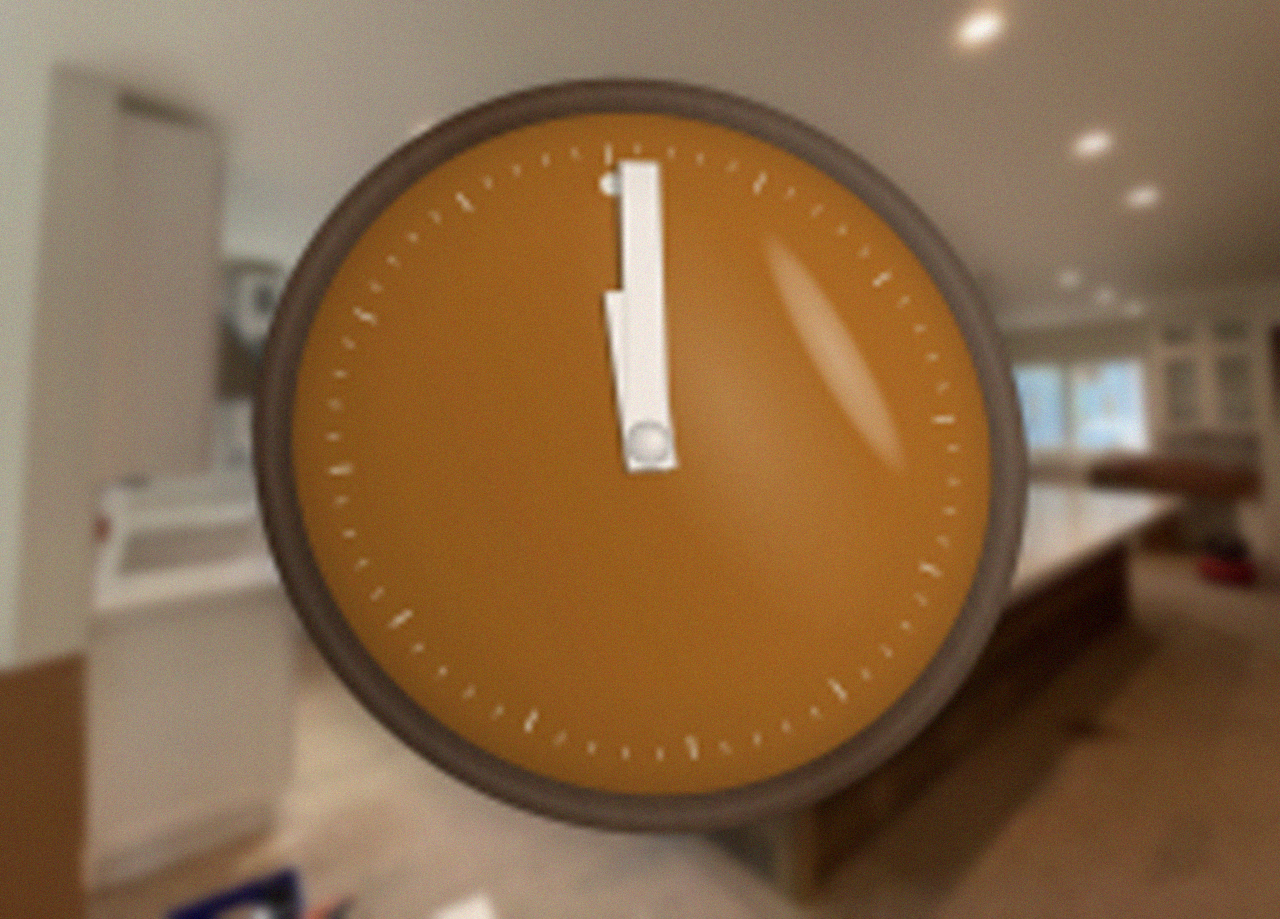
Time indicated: 12:01
